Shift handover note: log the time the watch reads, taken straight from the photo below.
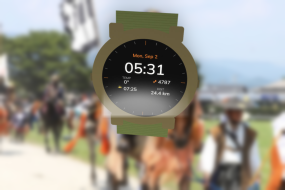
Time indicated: 5:31
